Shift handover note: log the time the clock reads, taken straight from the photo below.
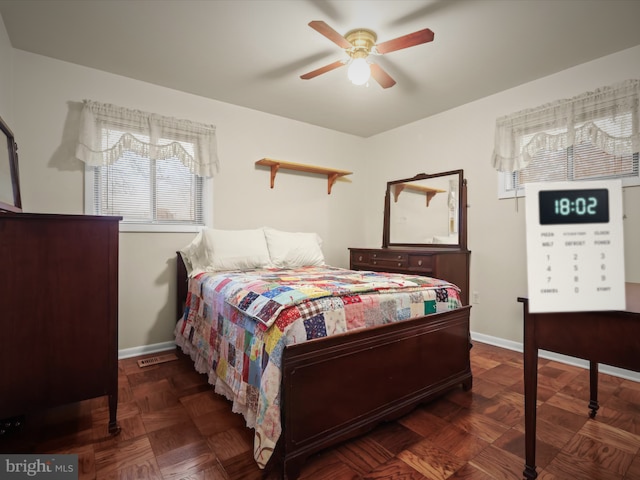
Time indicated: 18:02
